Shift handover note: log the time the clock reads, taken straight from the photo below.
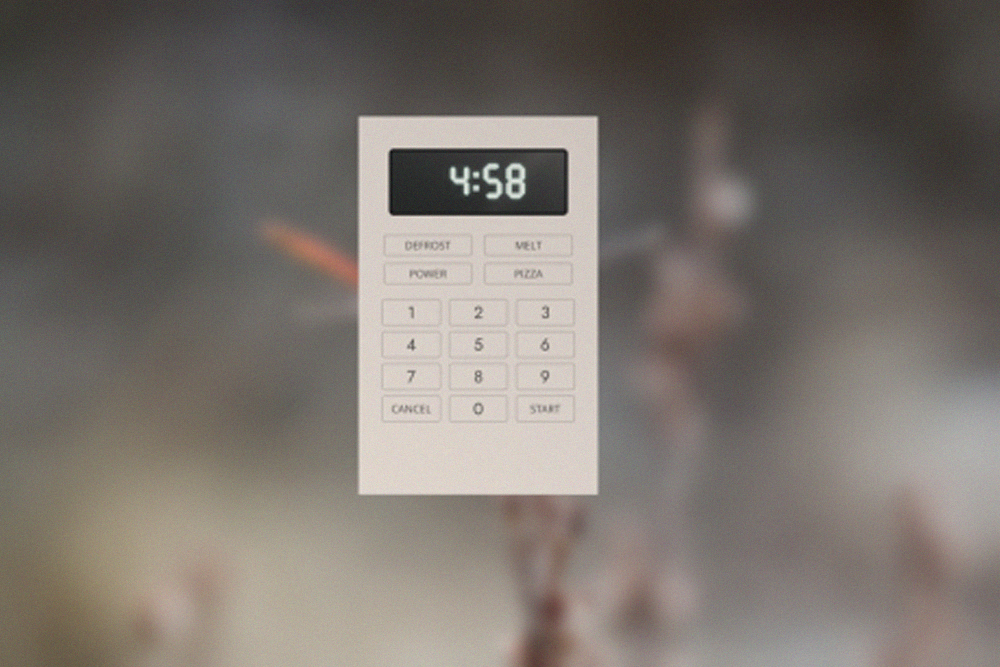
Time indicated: 4:58
